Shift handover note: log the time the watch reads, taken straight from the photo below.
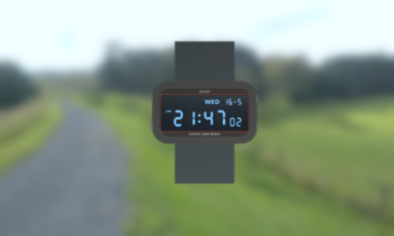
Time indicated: 21:47
